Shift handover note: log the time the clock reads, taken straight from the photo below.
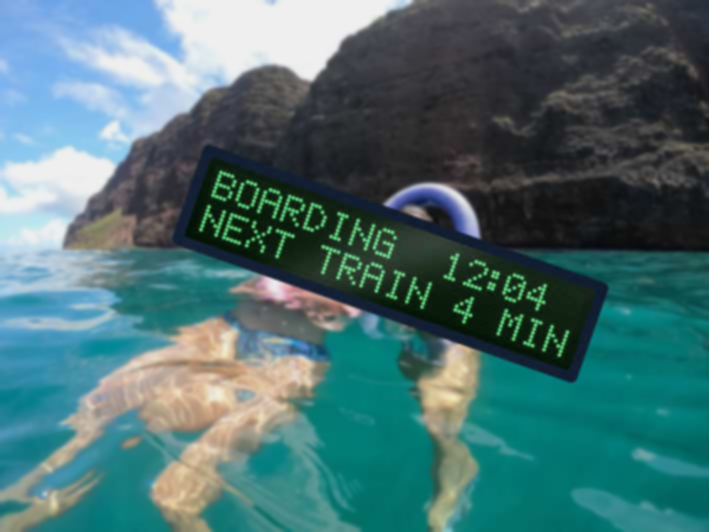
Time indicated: 12:04
